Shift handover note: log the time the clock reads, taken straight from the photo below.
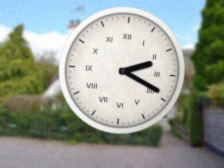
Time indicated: 2:19
